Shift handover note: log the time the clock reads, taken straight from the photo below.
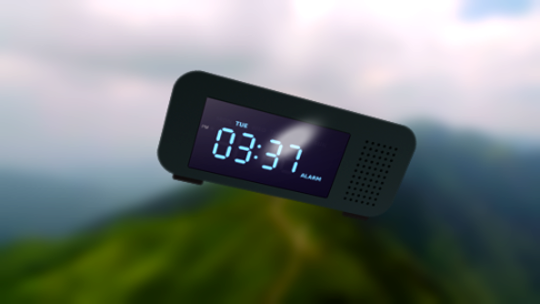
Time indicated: 3:37
